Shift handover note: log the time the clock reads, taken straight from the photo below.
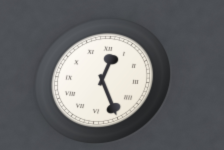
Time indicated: 12:25
